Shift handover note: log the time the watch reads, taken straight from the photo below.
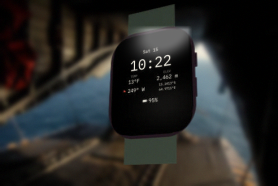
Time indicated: 10:22
